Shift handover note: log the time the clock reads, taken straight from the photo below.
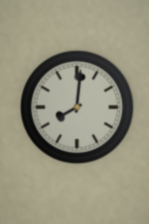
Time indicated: 8:01
